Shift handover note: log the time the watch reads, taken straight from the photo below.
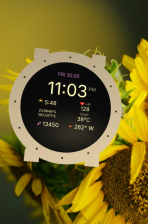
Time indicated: 11:03
